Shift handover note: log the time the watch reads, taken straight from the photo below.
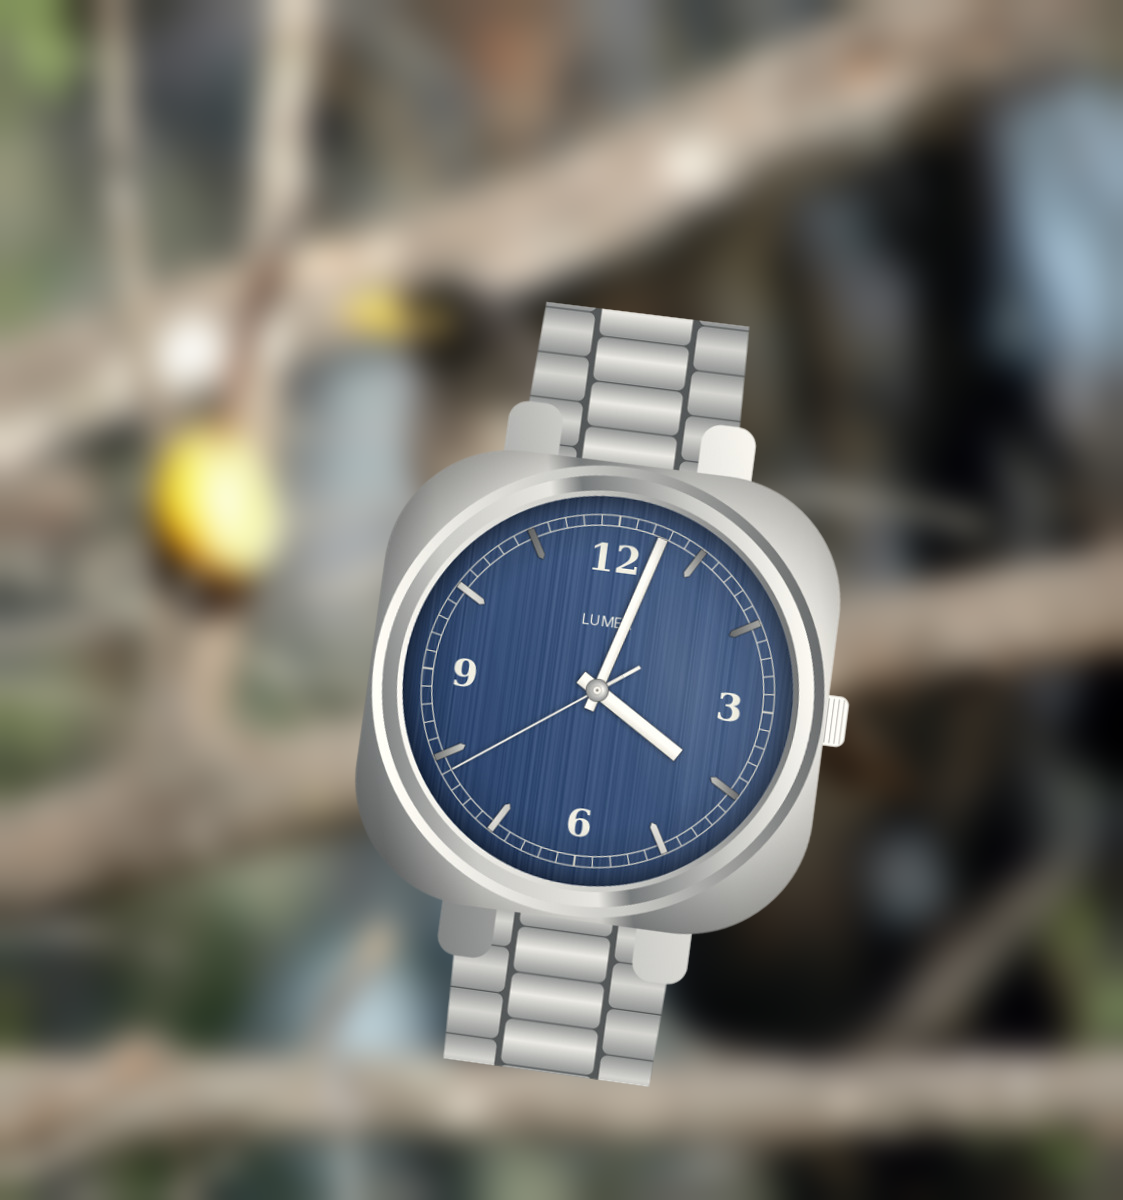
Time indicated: 4:02:39
